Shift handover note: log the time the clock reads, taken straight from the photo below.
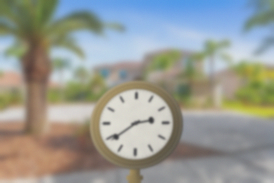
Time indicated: 2:39
